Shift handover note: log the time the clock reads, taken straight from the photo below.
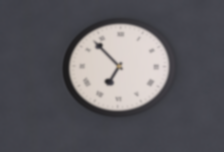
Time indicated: 6:53
